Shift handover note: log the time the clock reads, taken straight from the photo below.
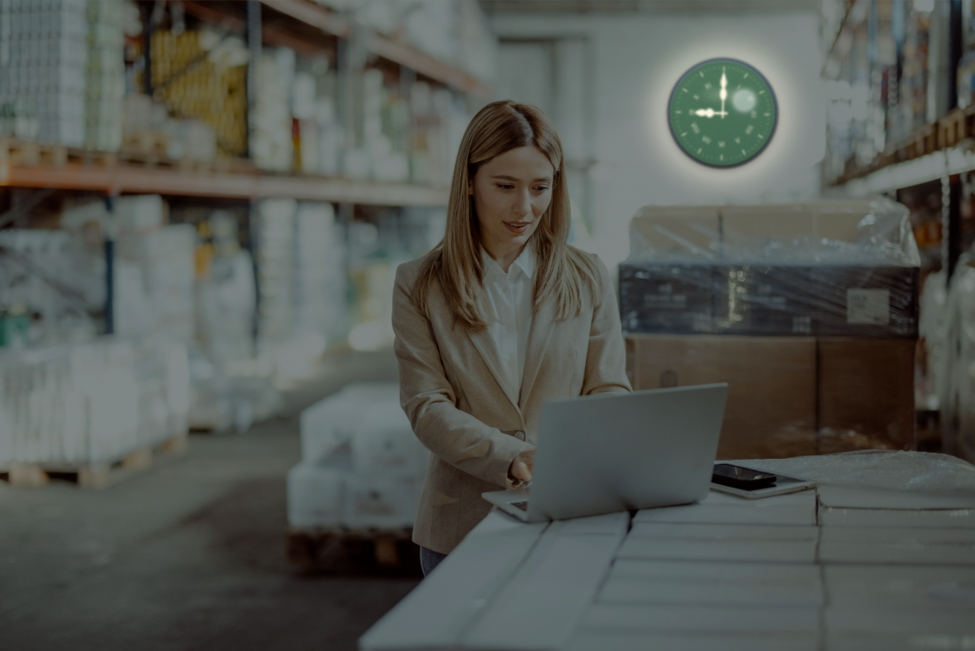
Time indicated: 9:00
